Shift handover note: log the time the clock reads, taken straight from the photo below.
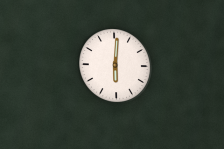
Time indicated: 6:01
